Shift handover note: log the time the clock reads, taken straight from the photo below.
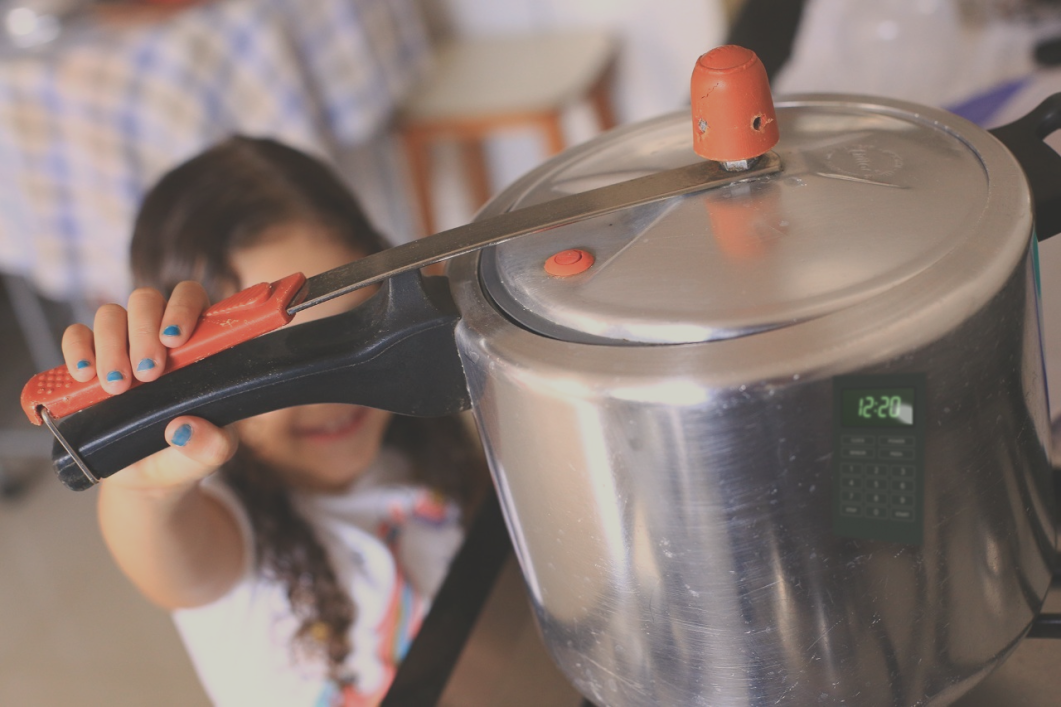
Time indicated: 12:20
